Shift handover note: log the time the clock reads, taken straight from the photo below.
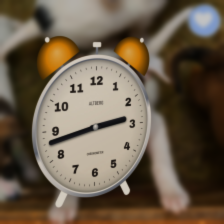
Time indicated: 2:43
